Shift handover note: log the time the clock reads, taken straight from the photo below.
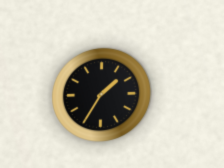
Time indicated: 1:35
